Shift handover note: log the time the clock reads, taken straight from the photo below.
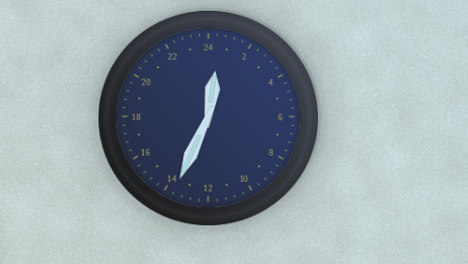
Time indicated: 0:34
